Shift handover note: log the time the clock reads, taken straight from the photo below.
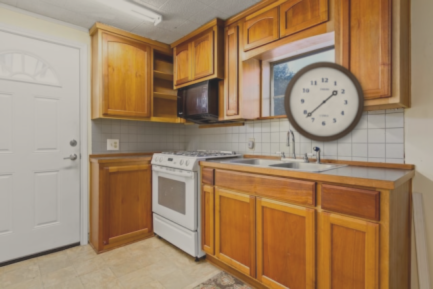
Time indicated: 1:38
